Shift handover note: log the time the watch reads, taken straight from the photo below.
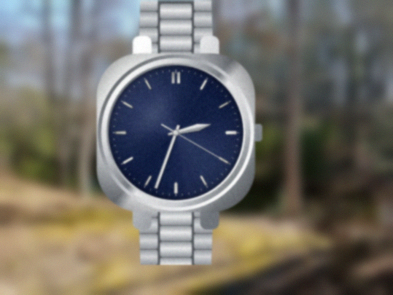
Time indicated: 2:33:20
